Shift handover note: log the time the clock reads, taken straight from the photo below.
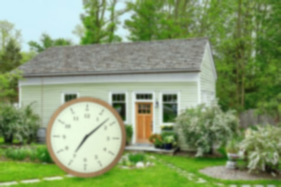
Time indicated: 7:08
